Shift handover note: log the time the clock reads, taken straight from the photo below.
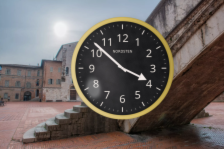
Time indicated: 3:52
